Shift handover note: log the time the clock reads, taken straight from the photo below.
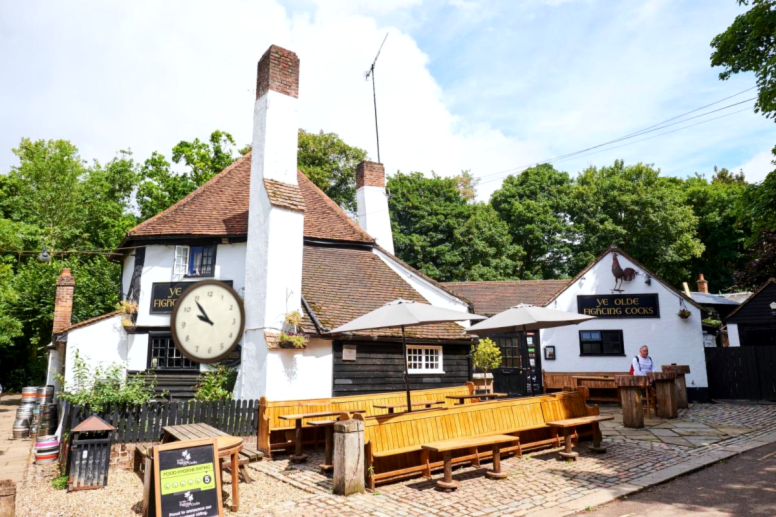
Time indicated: 9:54
